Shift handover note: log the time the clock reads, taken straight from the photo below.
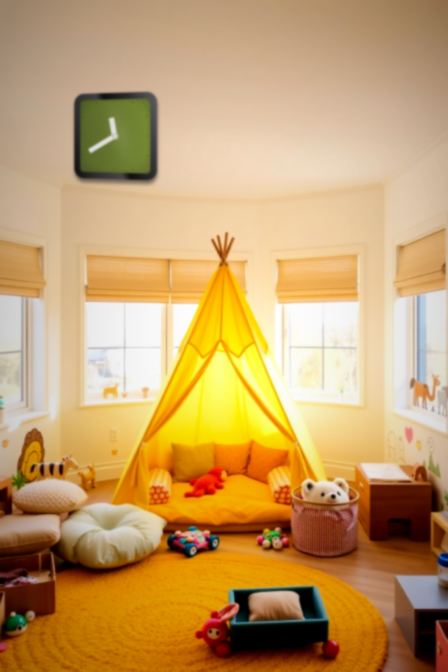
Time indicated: 11:40
